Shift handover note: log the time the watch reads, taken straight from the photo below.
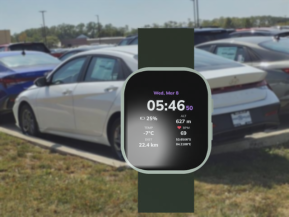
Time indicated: 5:46
